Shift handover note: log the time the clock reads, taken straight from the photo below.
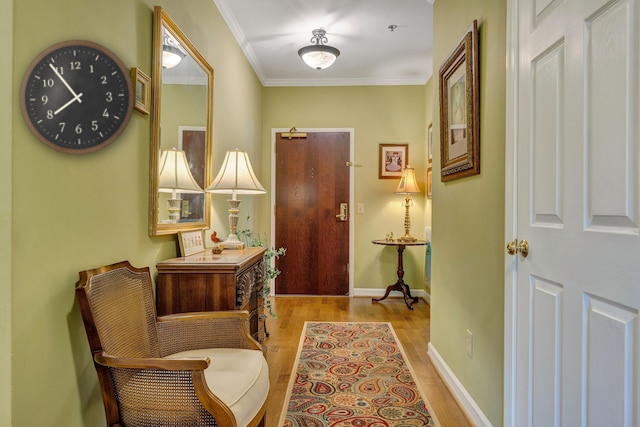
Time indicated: 7:54
